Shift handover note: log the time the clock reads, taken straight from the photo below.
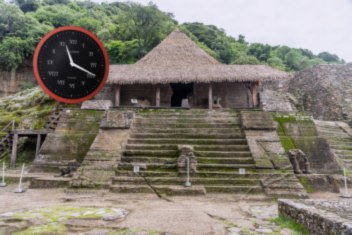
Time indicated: 11:19
